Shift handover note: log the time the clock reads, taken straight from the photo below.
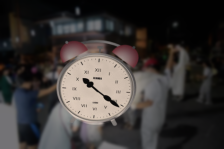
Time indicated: 10:21
